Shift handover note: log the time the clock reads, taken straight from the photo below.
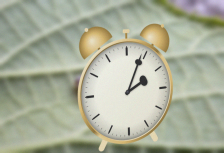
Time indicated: 2:04
